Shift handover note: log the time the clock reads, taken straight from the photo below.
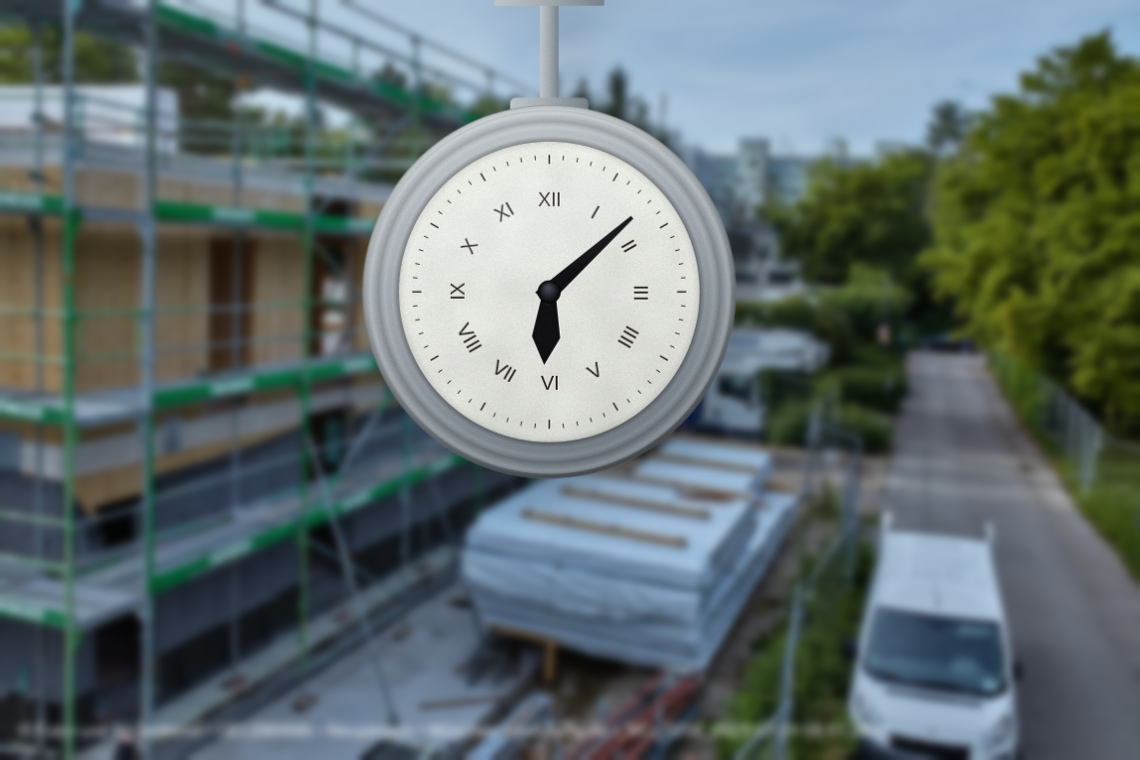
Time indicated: 6:08
